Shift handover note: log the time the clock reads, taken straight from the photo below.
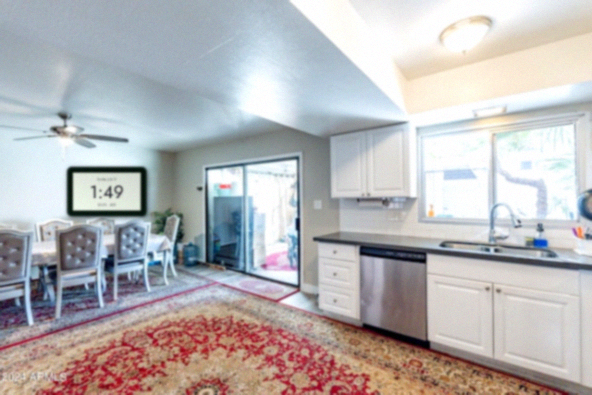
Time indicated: 1:49
